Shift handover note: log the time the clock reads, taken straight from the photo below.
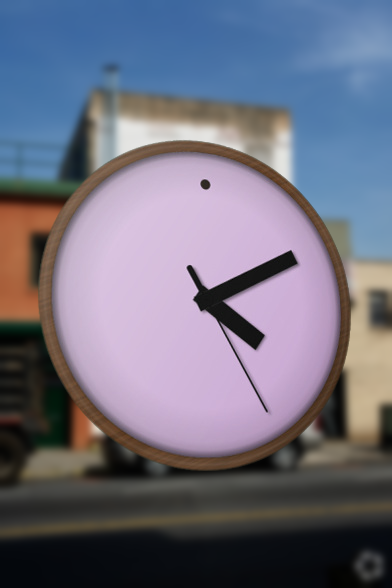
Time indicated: 4:10:25
